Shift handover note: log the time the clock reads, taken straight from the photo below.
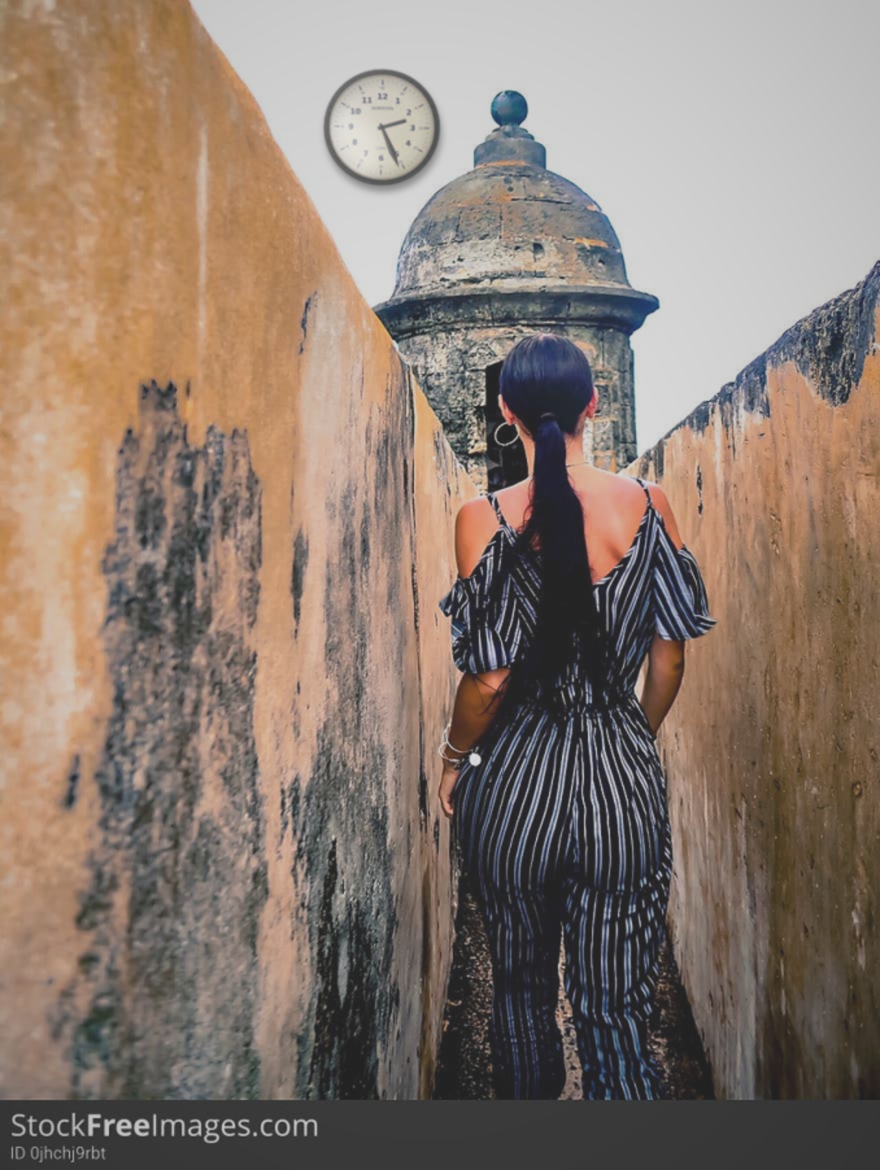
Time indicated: 2:26
